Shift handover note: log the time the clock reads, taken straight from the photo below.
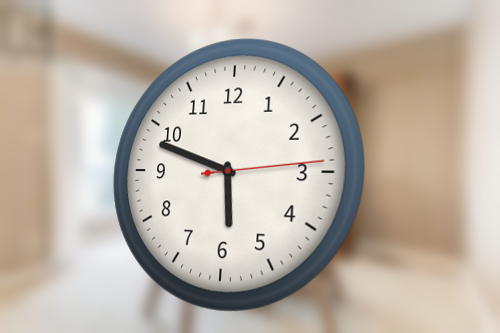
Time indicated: 5:48:14
